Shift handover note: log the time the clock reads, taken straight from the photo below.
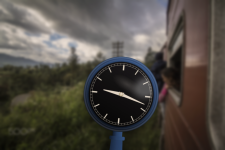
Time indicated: 9:18
